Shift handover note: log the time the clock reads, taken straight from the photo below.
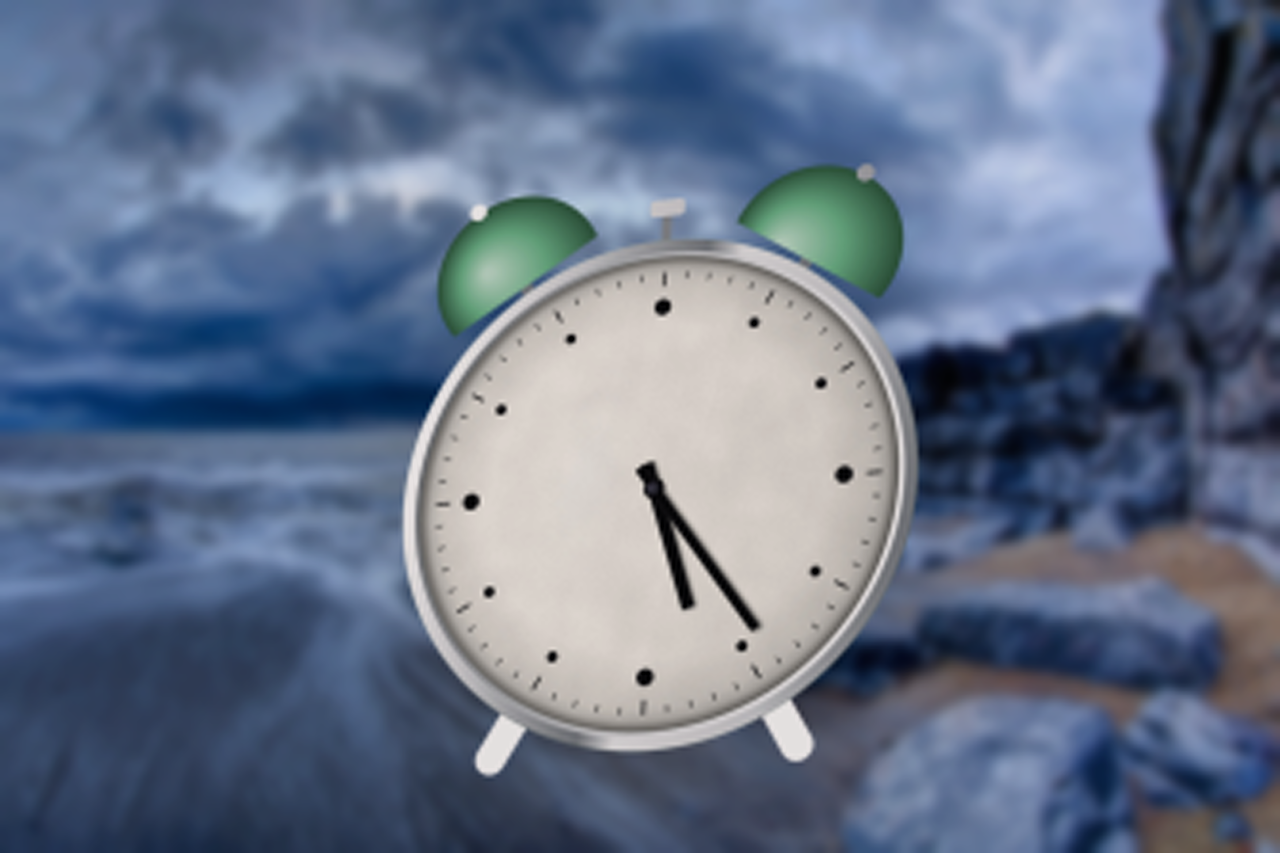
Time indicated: 5:24
